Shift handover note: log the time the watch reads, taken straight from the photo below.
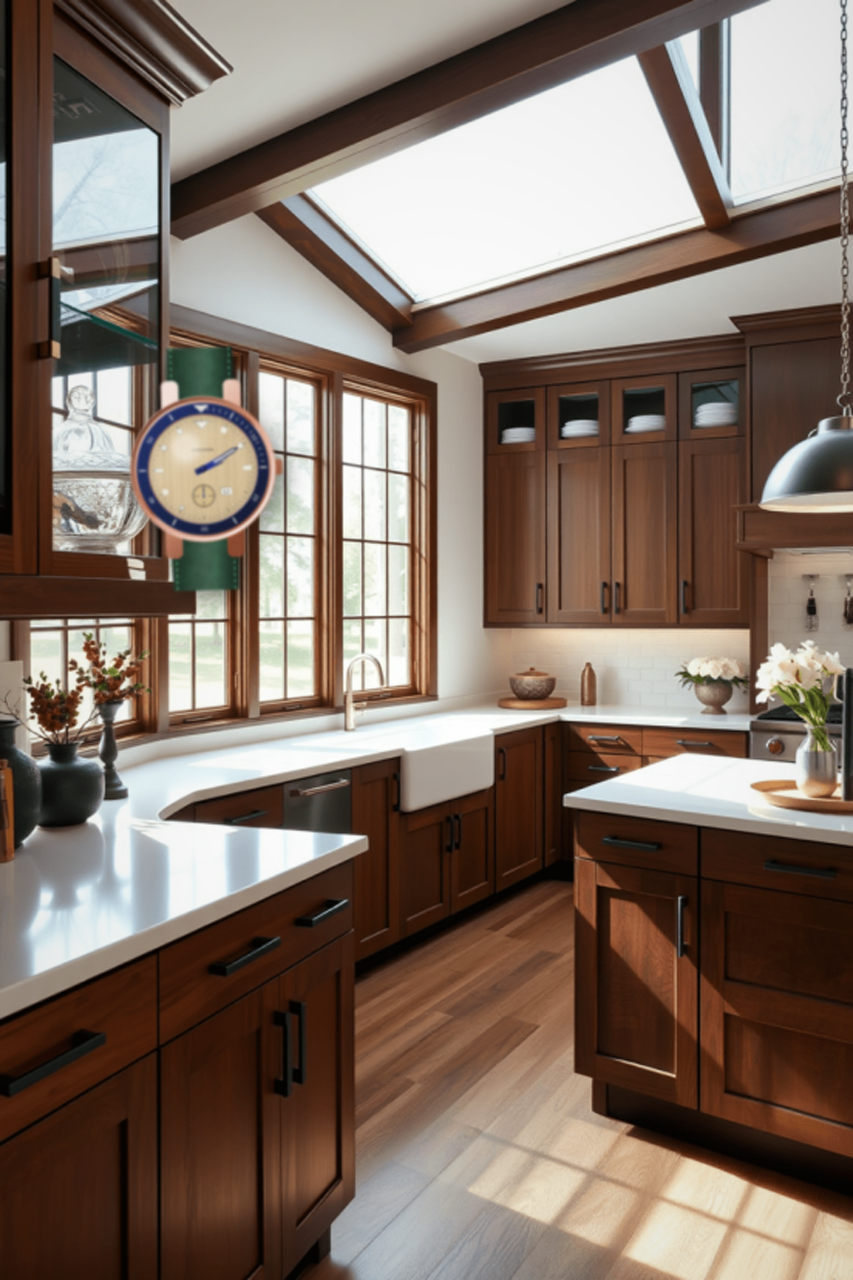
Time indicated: 2:10
